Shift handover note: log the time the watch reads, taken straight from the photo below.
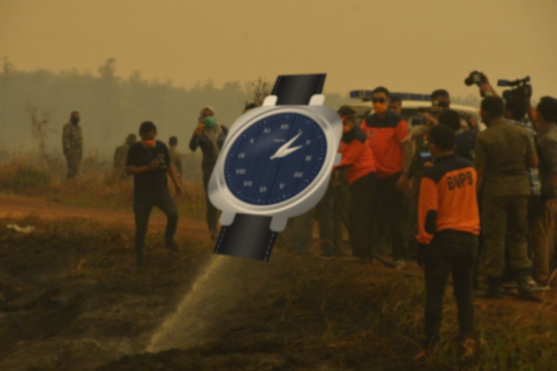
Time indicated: 2:06
